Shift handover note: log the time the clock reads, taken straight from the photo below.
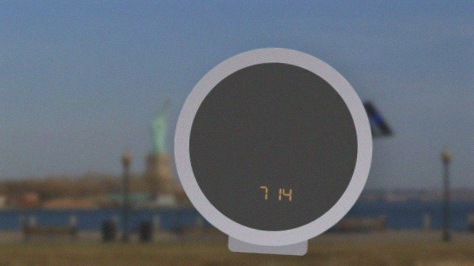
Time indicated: 7:14
